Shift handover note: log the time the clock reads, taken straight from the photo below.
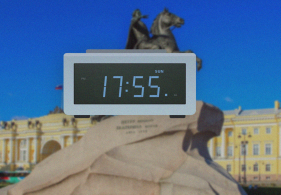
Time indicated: 17:55
